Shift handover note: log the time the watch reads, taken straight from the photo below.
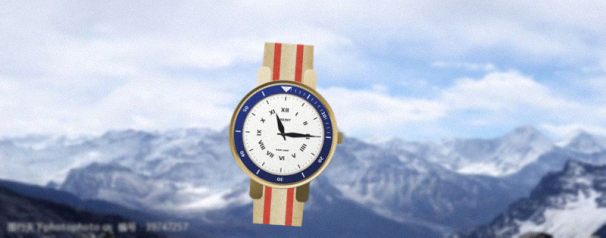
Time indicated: 11:15
